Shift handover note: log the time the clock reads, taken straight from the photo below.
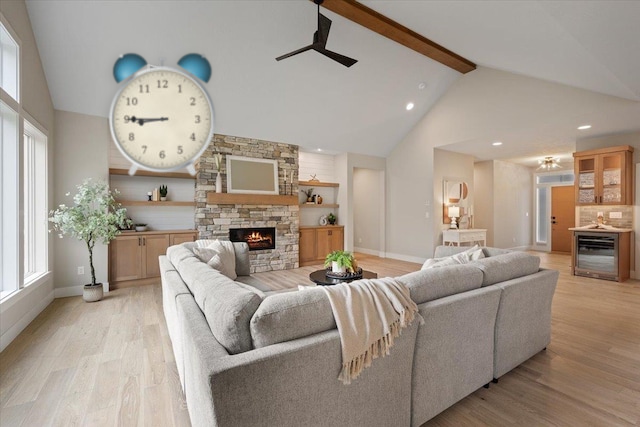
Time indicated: 8:45
